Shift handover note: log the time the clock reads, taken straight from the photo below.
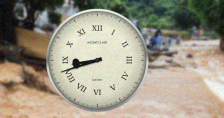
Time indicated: 8:42
